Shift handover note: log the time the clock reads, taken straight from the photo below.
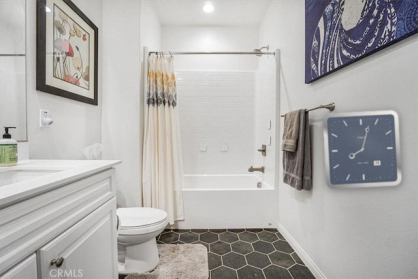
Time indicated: 8:03
